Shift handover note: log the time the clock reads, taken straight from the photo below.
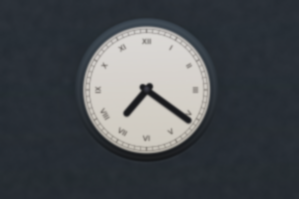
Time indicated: 7:21
